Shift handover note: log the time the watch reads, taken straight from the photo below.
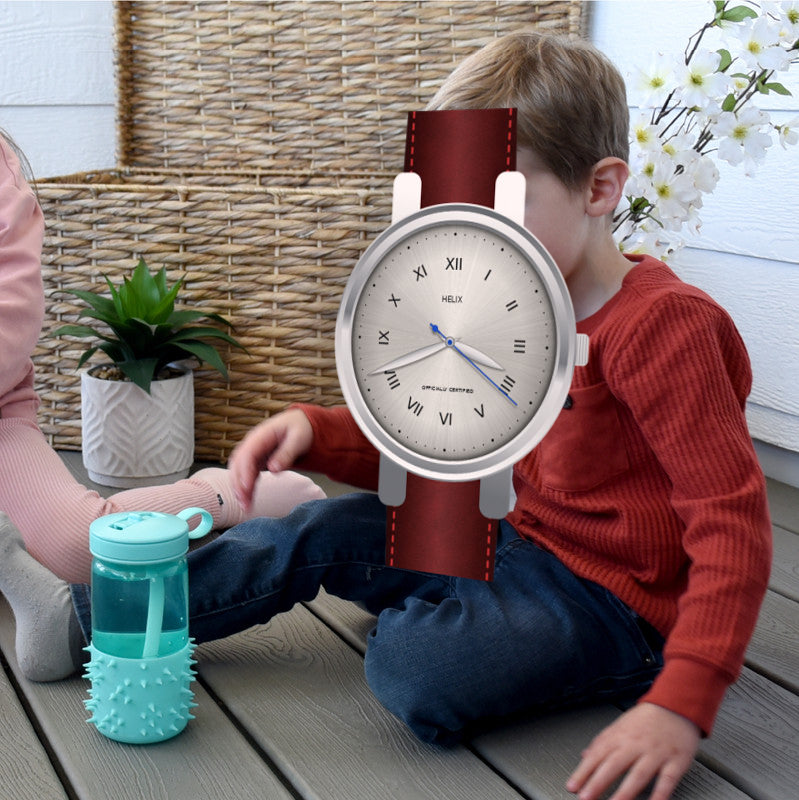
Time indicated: 3:41:21
